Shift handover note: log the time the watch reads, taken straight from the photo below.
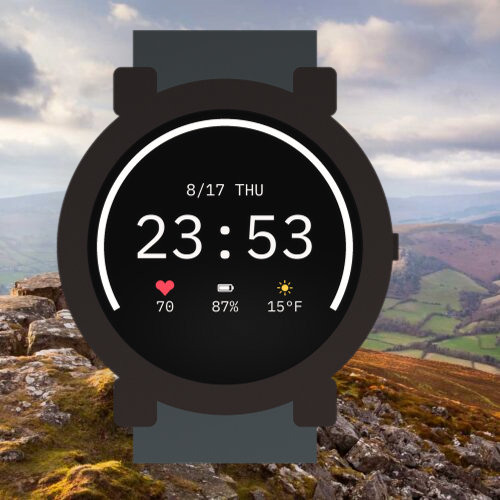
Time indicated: 23:53
